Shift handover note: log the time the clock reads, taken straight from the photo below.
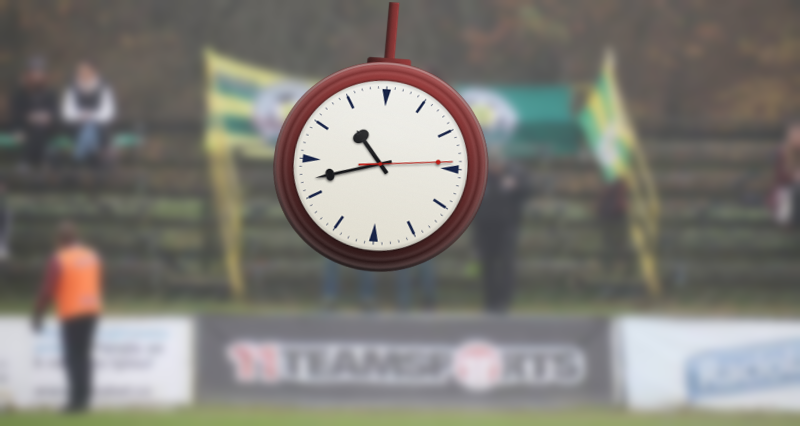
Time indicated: 10:42:14
